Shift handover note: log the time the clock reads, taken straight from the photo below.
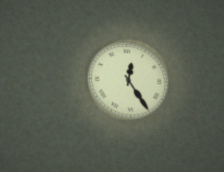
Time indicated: 12:25
